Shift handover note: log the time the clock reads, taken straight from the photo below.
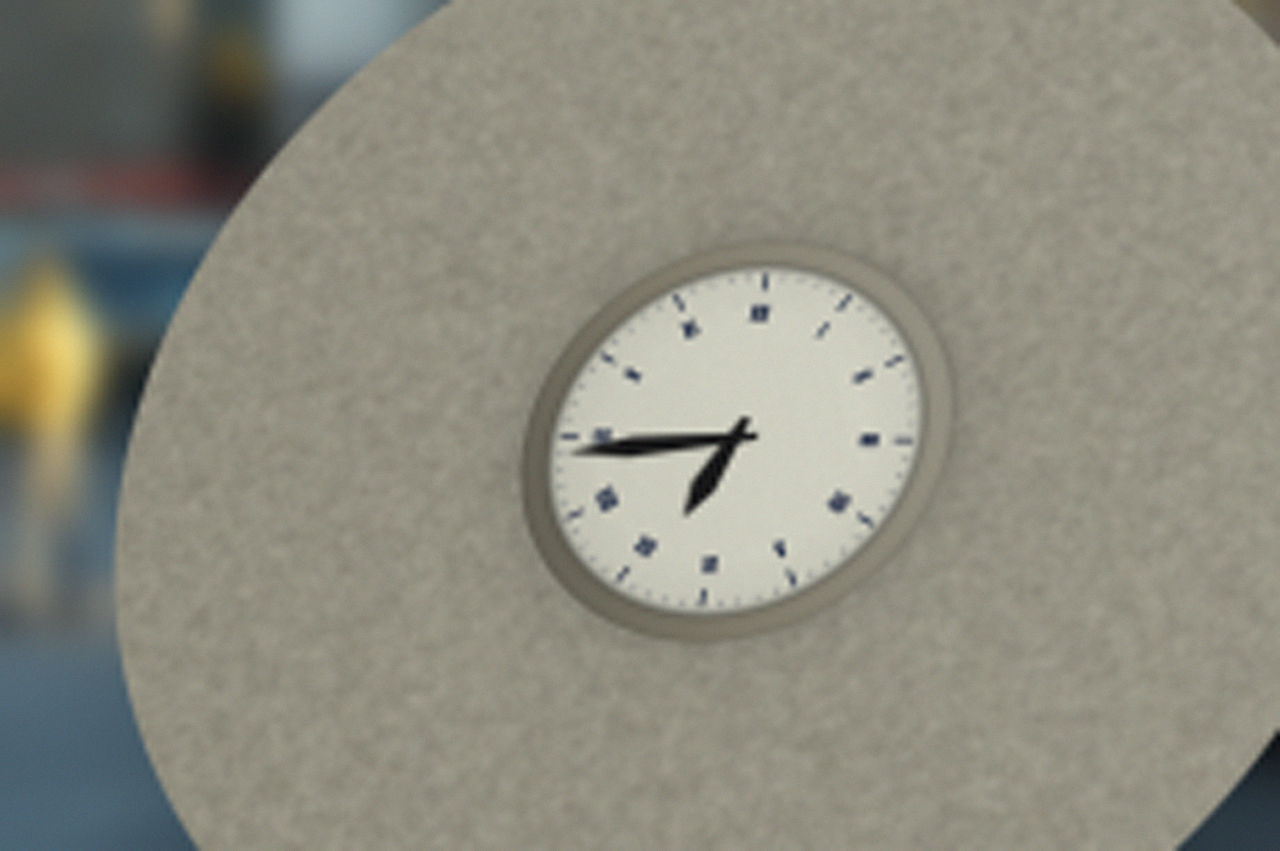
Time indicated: 6:44
